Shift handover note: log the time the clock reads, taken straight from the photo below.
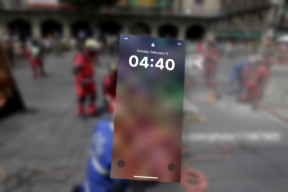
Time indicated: 4:40
